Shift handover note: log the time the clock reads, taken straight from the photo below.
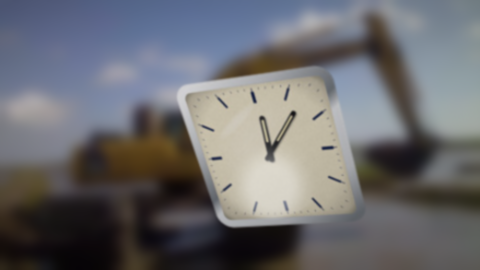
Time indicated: 12:07
